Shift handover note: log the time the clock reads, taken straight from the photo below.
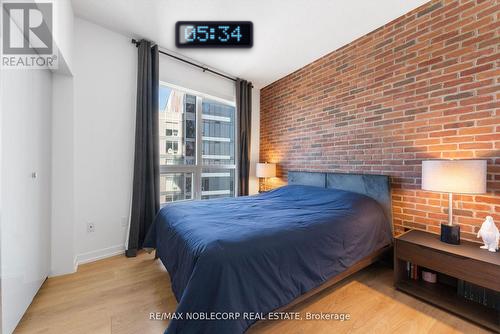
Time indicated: 5:34
